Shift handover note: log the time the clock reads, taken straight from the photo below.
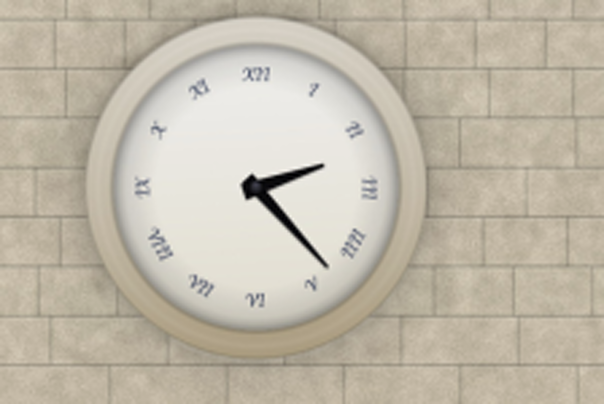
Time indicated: 2:23
